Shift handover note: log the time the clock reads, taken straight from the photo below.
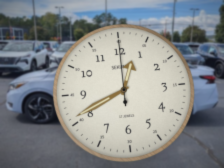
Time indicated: 12:41:00
